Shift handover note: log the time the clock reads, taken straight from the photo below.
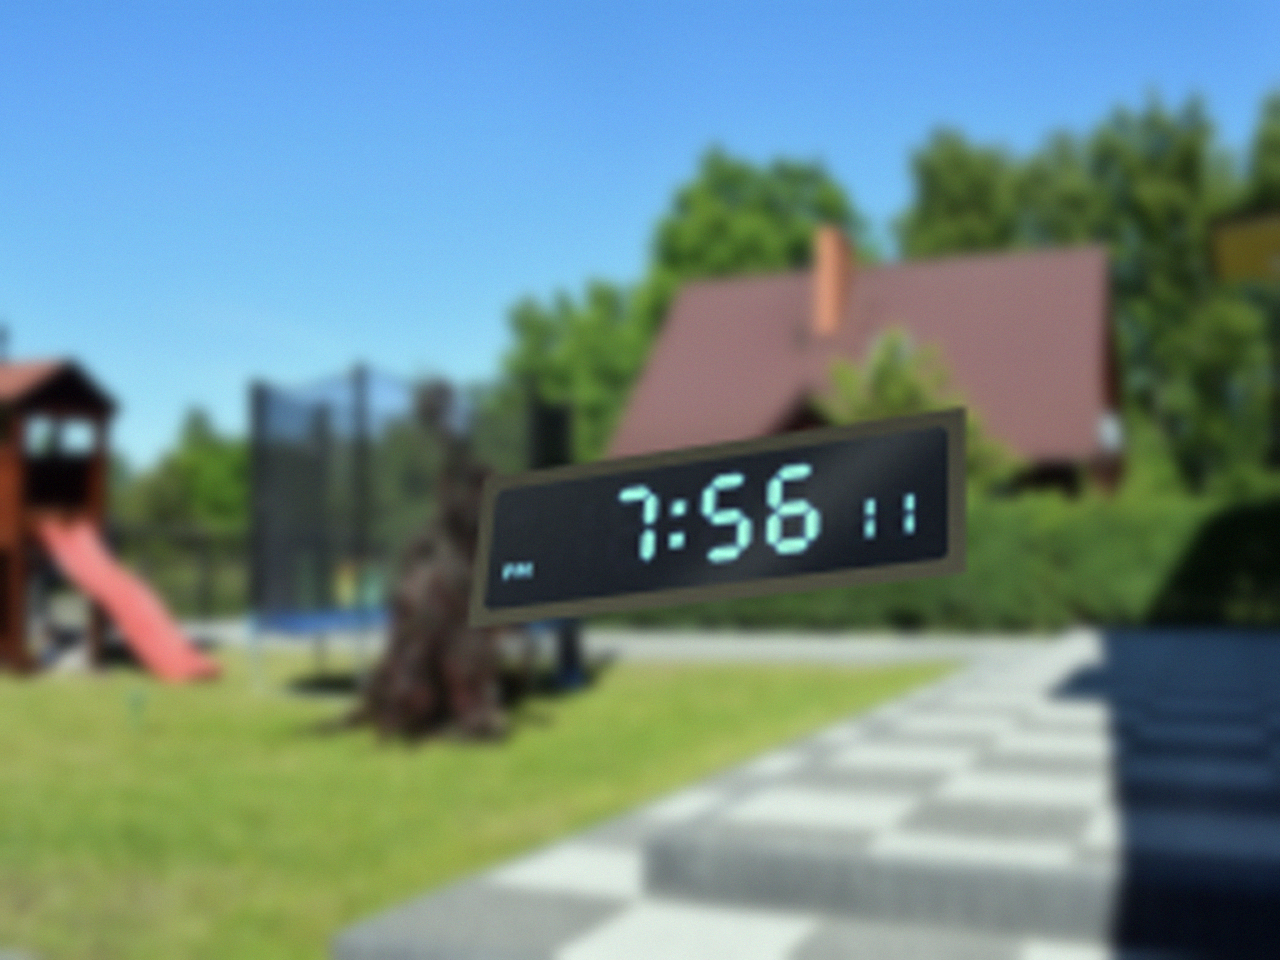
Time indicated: 7:56:11
